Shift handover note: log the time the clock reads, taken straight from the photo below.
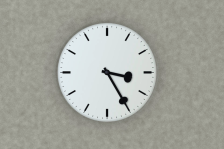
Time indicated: 3:25
